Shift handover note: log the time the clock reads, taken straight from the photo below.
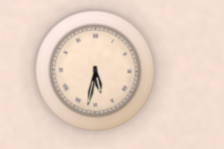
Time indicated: 5:32
